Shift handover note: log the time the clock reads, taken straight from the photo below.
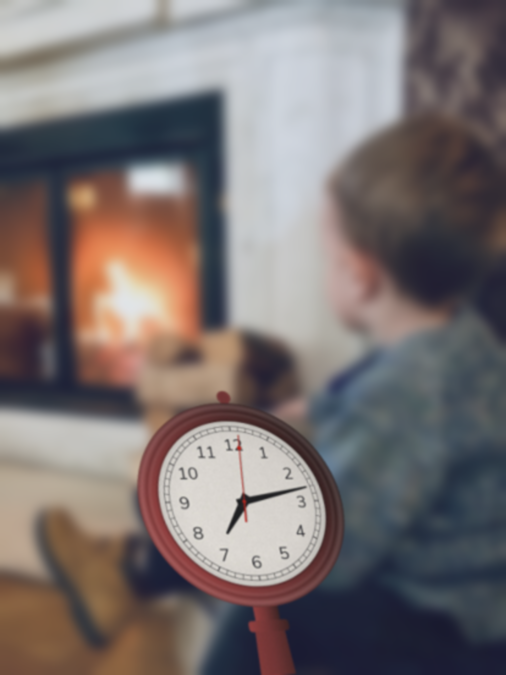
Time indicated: 7:13:01
